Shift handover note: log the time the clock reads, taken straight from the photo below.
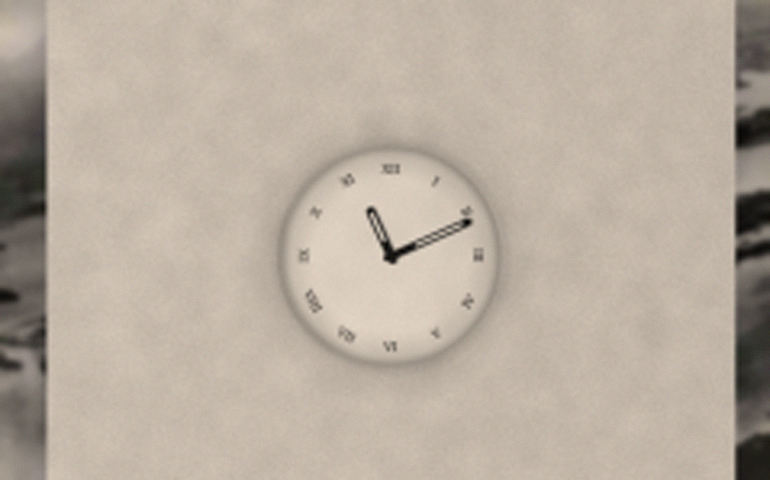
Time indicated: 11:11
